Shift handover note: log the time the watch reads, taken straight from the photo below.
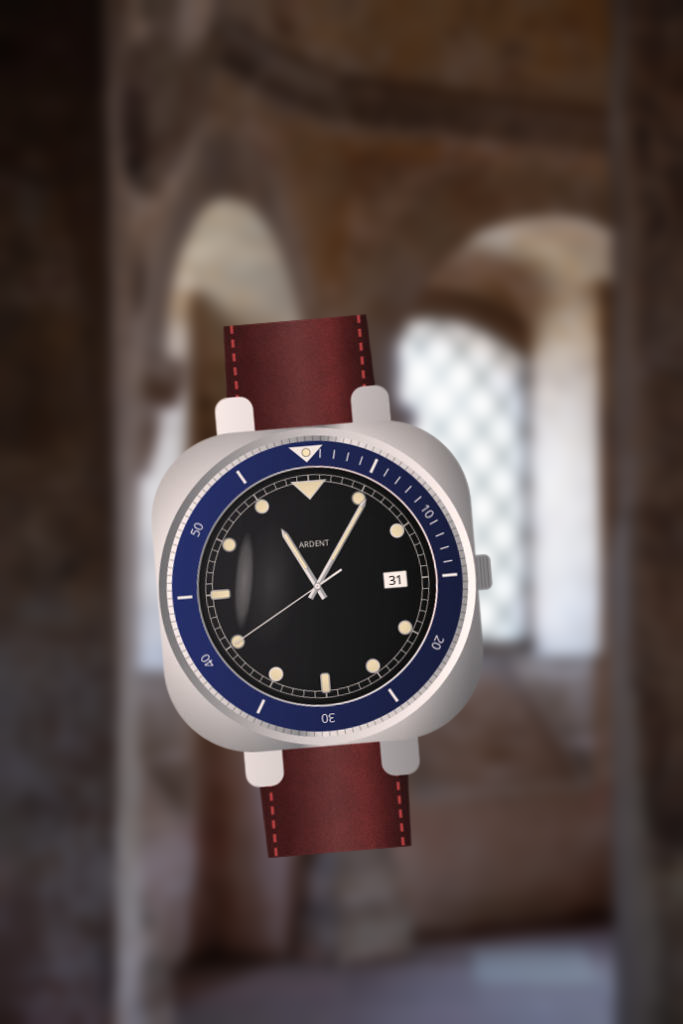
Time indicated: 11:05:40
